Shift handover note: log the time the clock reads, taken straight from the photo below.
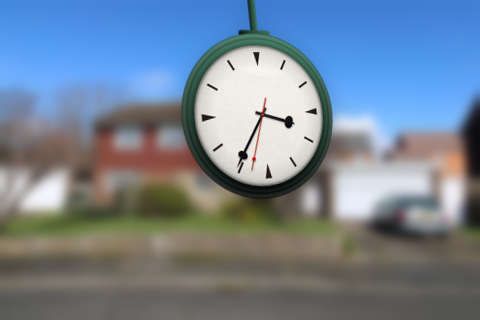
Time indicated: 3:35:33
